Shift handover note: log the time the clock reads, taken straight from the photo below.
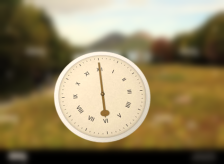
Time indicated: 6:00
